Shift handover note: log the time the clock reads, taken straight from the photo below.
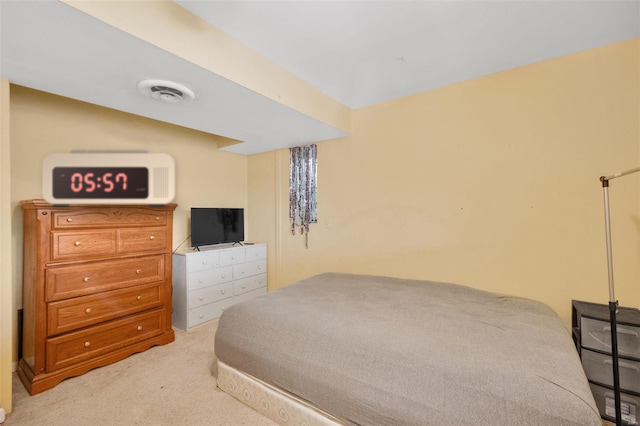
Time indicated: 5:57
